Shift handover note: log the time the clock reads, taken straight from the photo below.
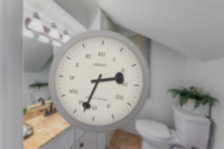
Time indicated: 2:33
